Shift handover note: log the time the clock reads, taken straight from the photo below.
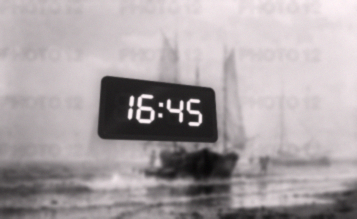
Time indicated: 16:45
